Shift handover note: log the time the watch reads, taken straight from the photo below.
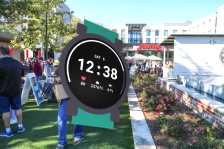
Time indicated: 12:38
